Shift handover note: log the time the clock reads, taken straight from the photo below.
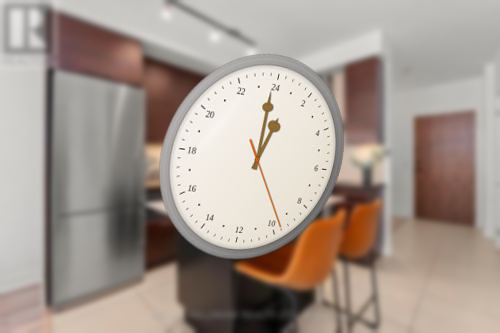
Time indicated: 0:59:24
